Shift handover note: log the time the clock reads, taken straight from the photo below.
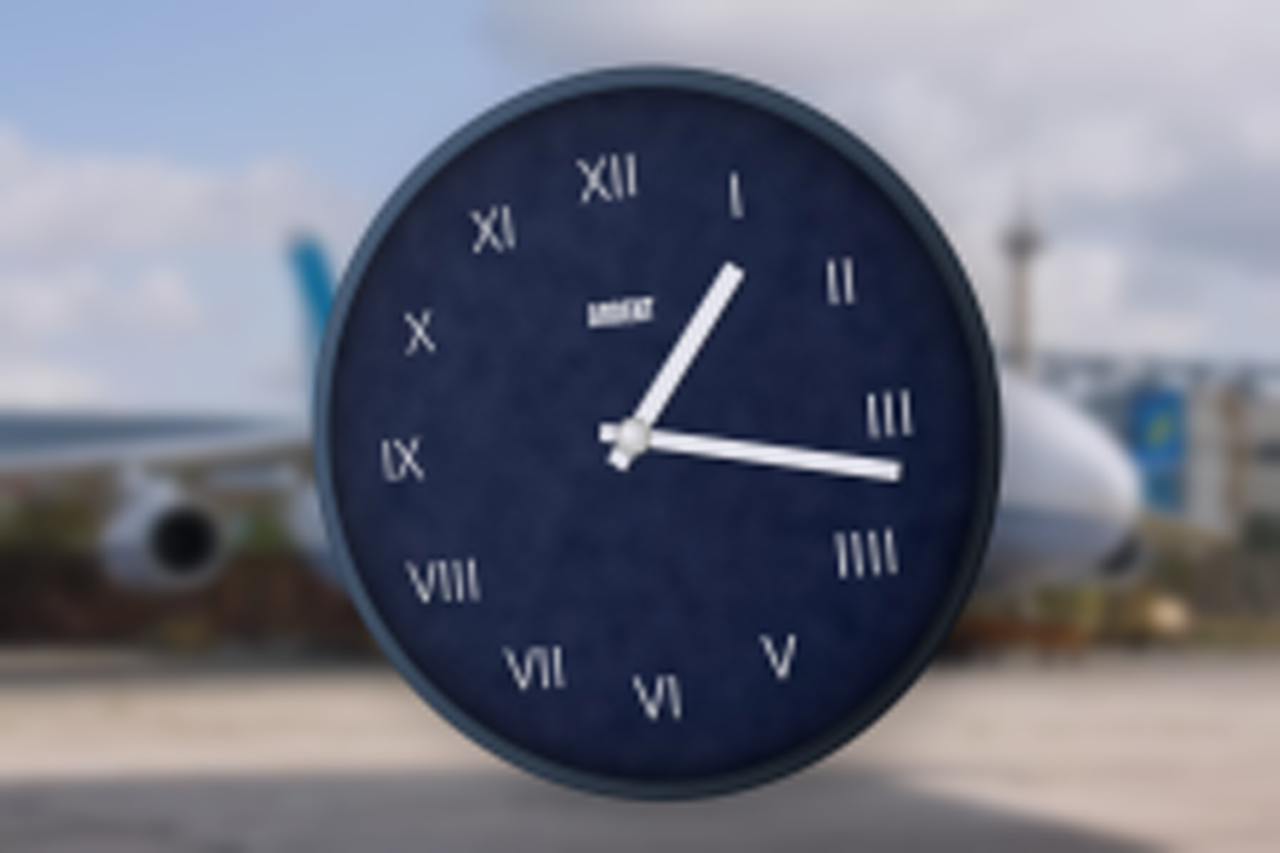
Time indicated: 1:17
